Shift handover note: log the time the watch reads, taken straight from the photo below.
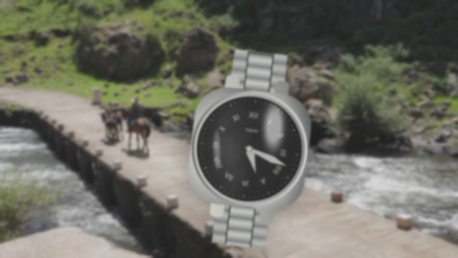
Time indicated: 5:18
